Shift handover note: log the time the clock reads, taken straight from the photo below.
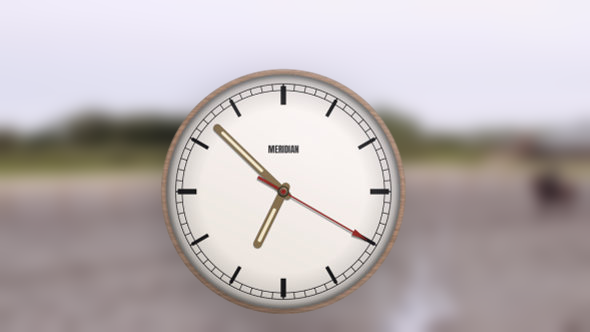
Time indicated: 6:52:20
